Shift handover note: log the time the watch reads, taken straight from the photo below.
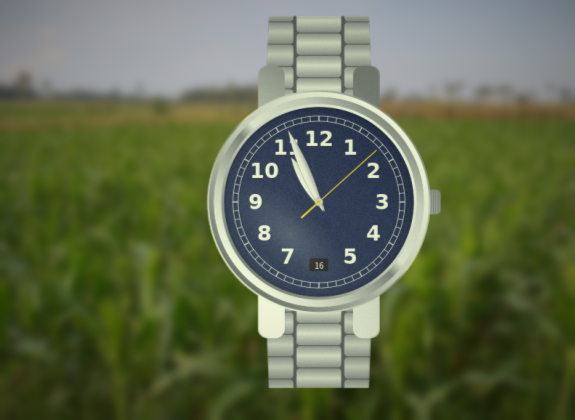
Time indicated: 10:56:08
